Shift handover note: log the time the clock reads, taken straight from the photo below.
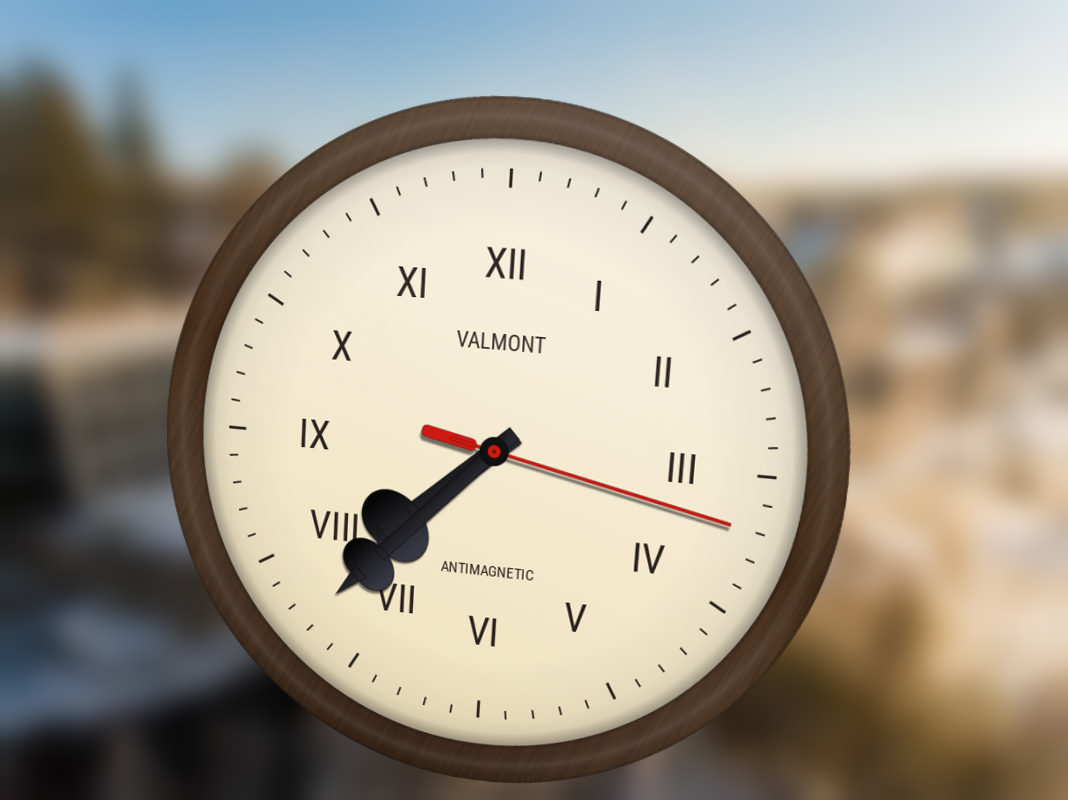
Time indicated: 7:37:17
